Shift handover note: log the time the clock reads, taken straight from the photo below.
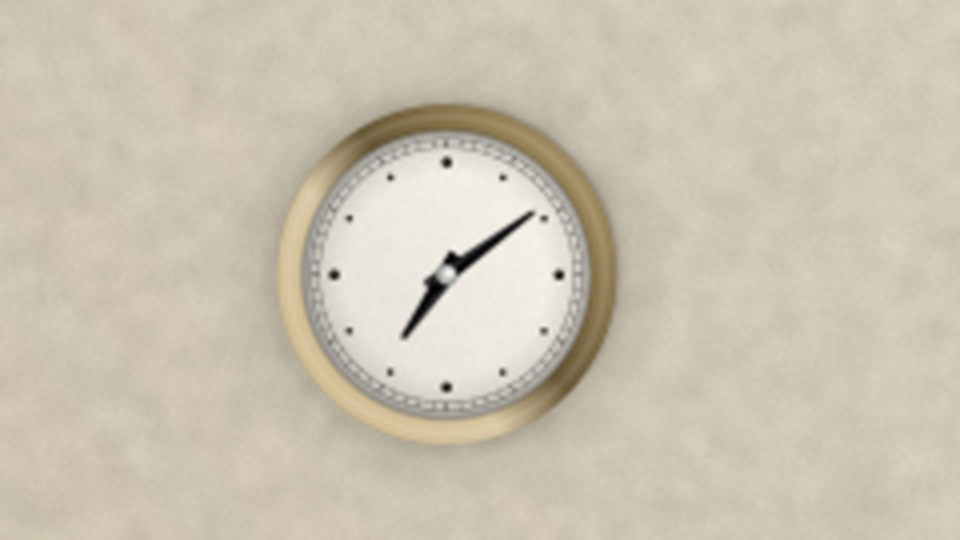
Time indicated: 7:09
